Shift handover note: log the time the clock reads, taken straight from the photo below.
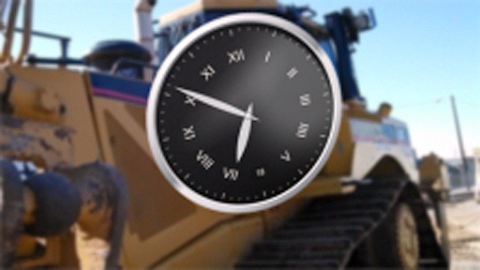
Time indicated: 6:51
